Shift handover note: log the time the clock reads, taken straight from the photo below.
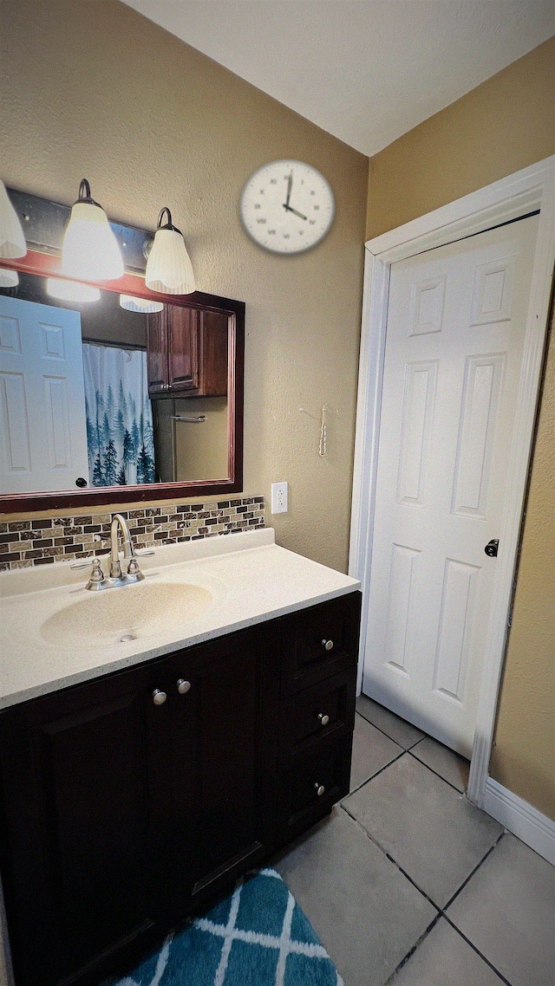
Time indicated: 4:01
